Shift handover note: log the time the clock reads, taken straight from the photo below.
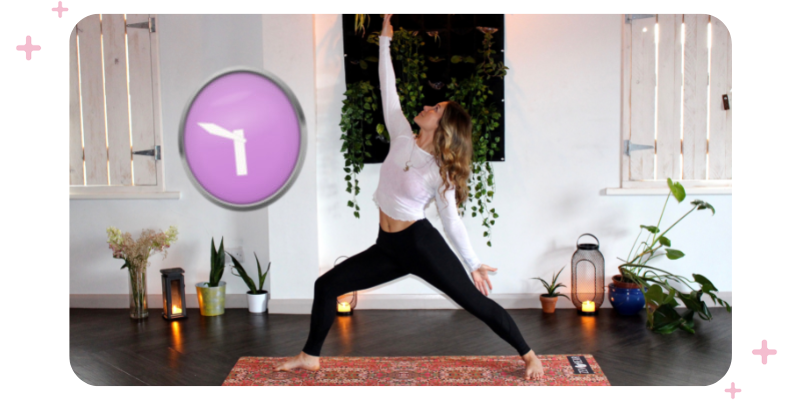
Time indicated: 5:48
